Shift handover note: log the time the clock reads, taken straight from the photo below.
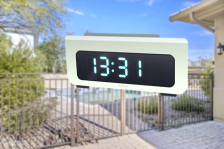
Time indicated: 13:31
